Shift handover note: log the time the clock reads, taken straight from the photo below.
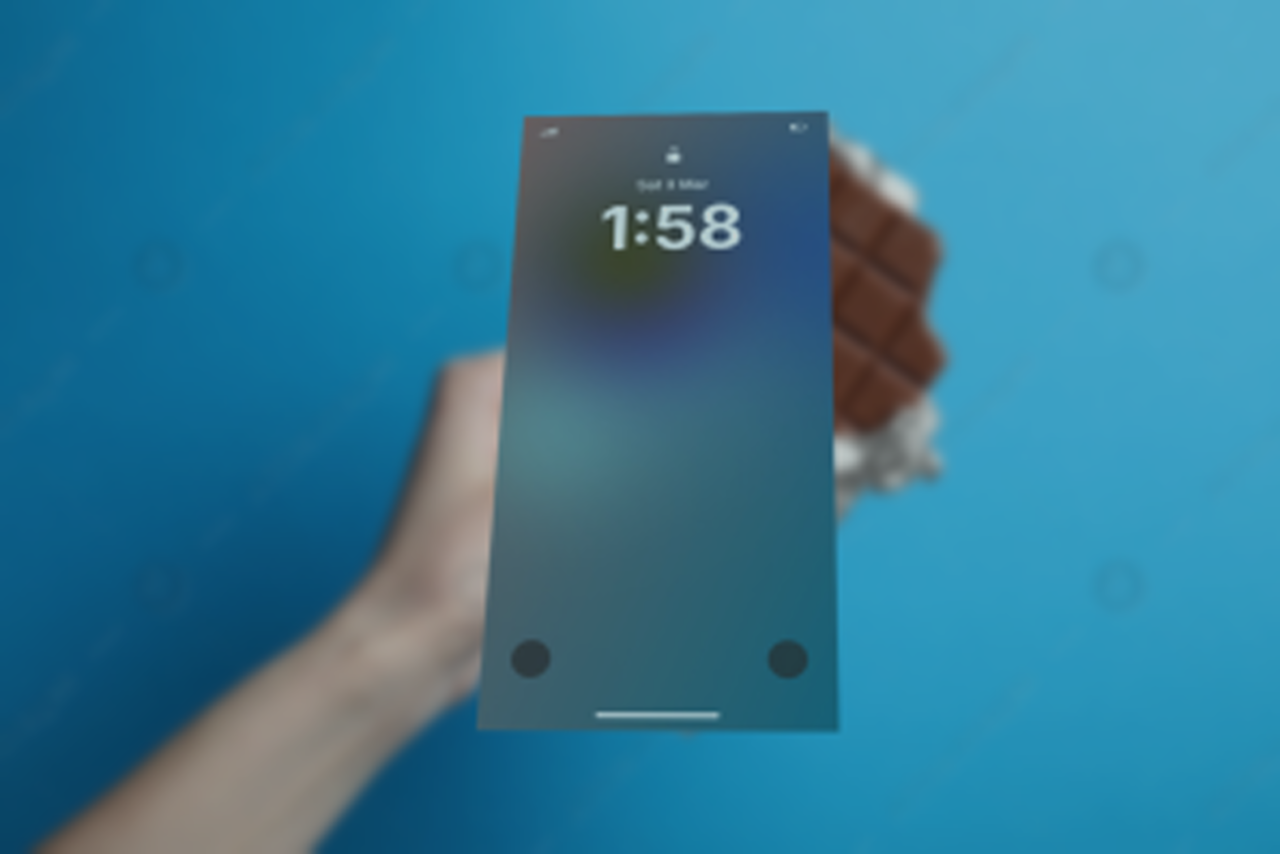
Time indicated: 1:58
